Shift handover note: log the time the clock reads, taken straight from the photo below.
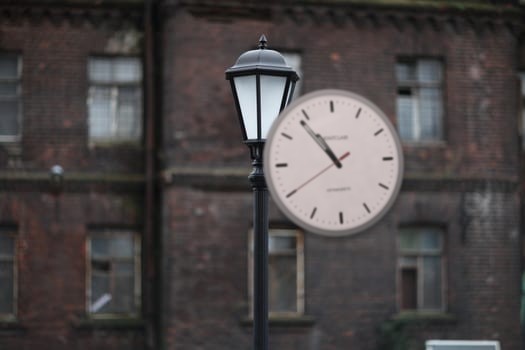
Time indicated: 10:53:40
